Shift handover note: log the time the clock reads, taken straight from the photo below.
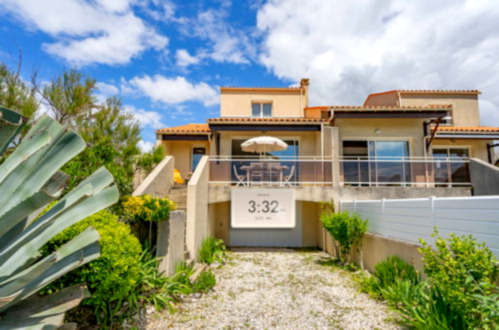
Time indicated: 3:32
